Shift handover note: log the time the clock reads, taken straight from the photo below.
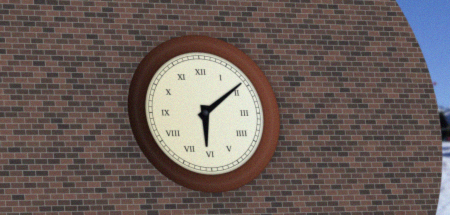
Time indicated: 6:09
